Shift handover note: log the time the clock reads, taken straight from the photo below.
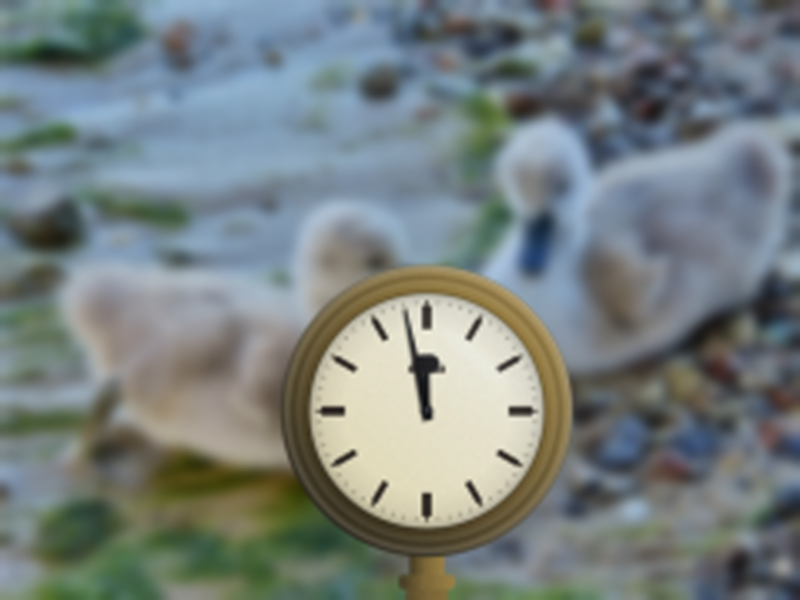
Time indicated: 11:58
